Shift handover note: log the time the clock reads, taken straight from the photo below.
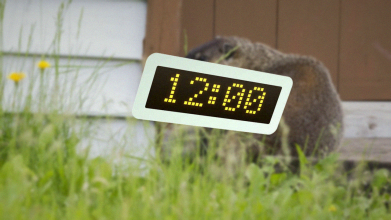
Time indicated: 12:00
